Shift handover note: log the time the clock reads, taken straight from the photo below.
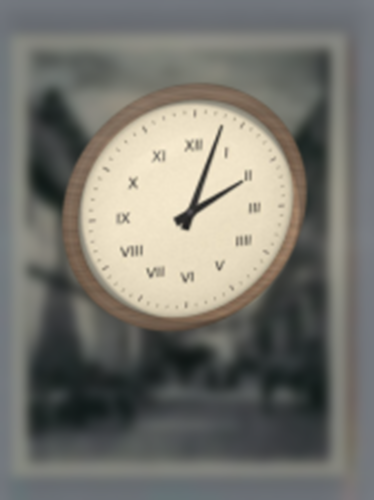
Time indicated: 2:03
